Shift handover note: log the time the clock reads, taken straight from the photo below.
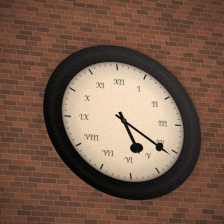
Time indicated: 5:21
